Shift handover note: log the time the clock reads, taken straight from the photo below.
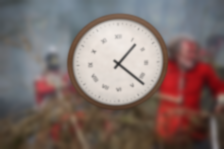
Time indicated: 1:22
